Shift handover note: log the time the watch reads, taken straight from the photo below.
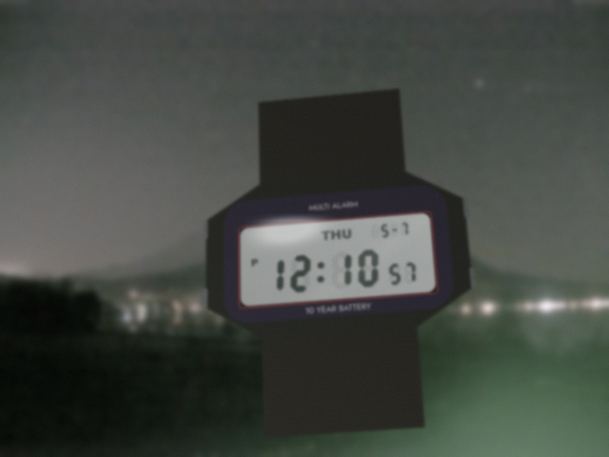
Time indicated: 12:10:57
